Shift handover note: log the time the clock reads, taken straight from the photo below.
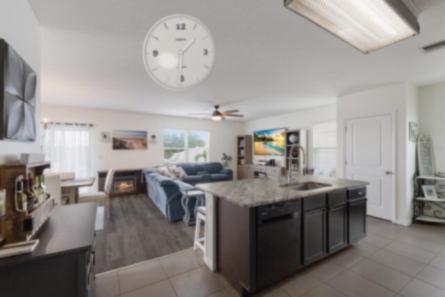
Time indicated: 1:31
